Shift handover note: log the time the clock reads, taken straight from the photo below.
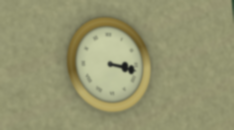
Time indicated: 3:17
